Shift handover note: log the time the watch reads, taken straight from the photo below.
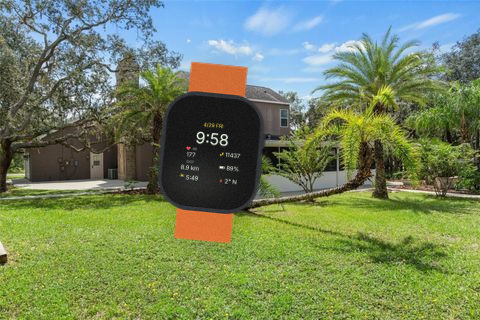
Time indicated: 9:58
